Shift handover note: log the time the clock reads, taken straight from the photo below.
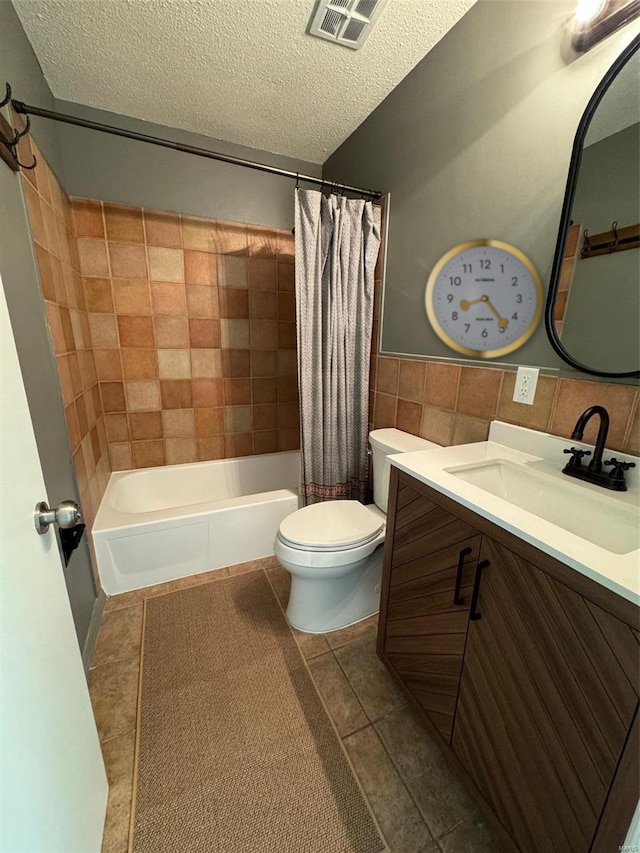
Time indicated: 8:24
